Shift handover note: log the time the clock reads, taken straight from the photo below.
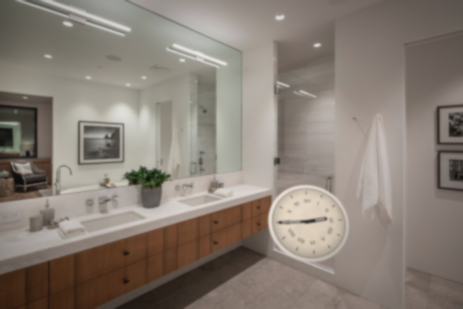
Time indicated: 2:45
